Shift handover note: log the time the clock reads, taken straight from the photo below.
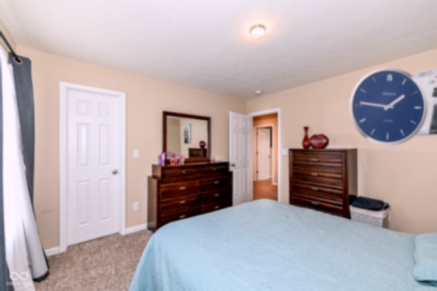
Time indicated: 1:46
